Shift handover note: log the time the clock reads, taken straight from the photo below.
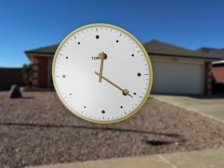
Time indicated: 12:21
